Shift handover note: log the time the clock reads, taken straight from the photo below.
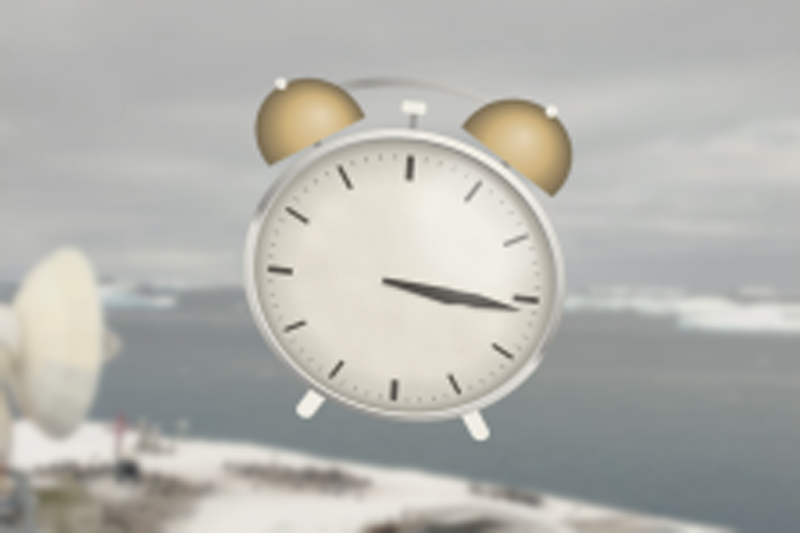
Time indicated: 3:16
